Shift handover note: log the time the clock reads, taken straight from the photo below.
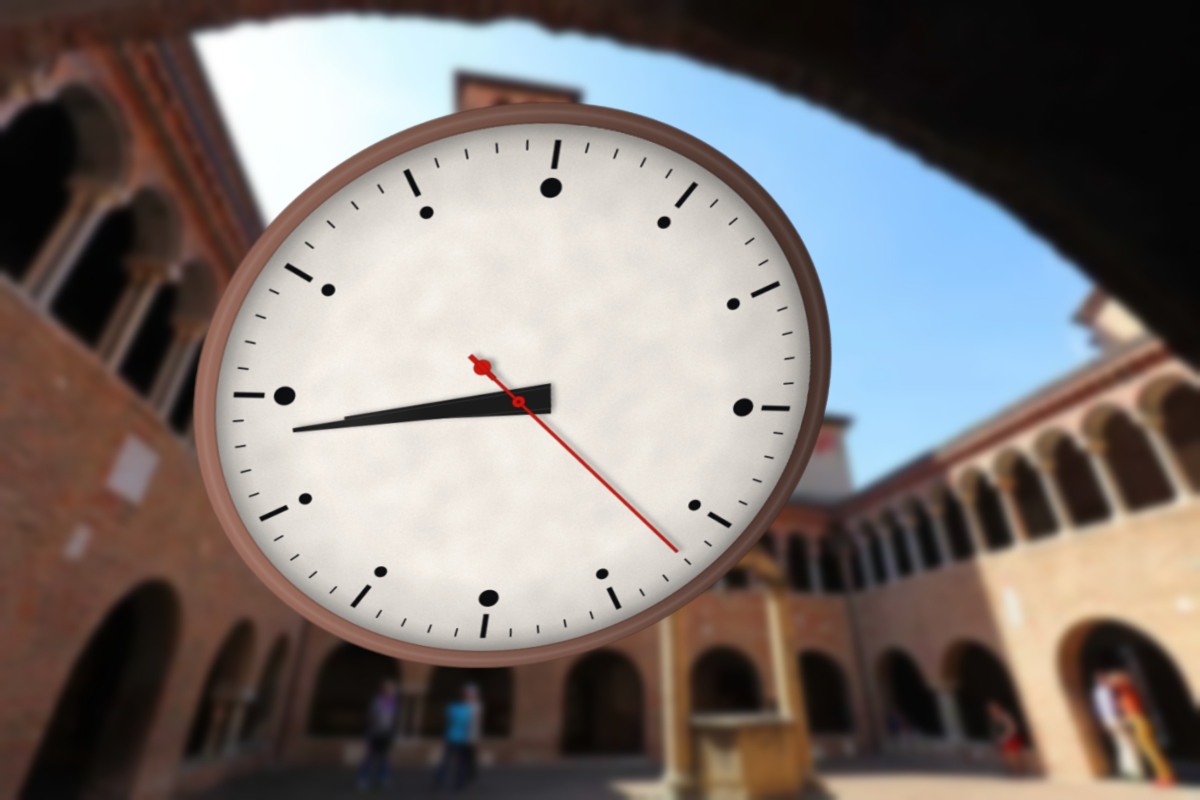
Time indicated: 8:43:22
